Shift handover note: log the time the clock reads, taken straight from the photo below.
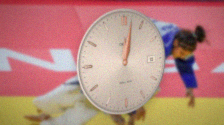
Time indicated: 12:02
